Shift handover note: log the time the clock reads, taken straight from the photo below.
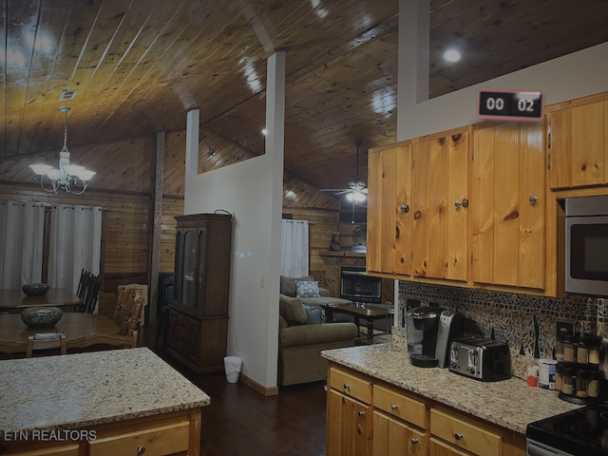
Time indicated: 0:02
